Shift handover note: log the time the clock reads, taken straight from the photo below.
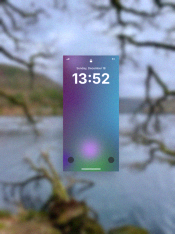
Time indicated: 13:52
